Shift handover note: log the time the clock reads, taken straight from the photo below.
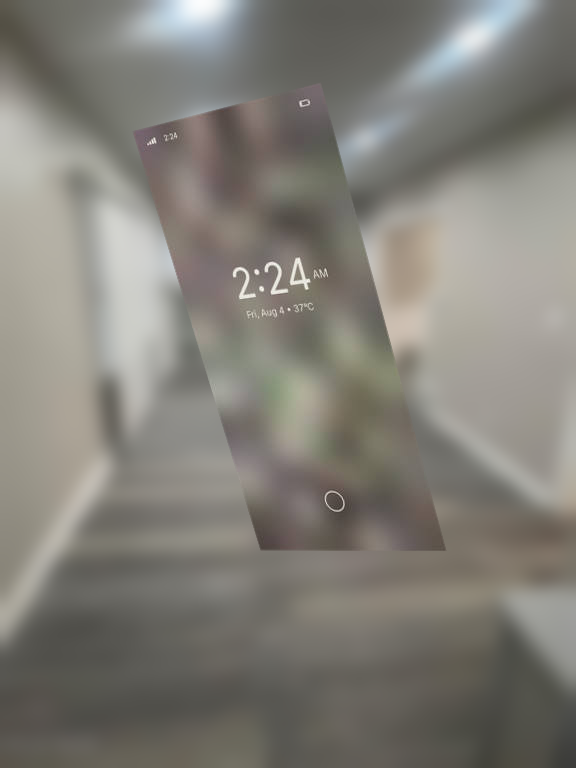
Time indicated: 2:24
